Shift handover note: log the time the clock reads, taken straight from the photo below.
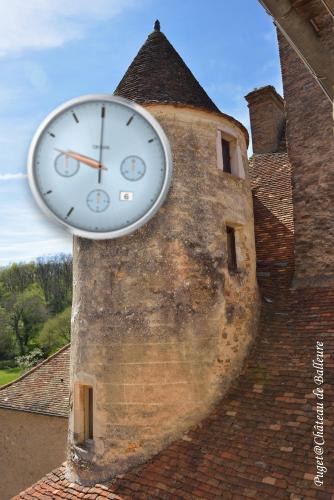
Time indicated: 9:48
